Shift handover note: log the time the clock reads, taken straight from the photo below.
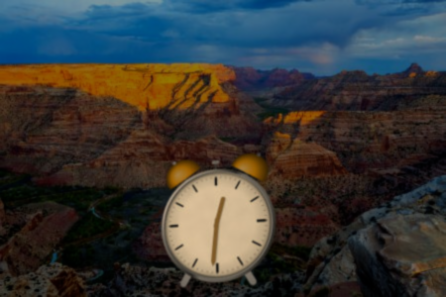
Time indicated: 12:31
